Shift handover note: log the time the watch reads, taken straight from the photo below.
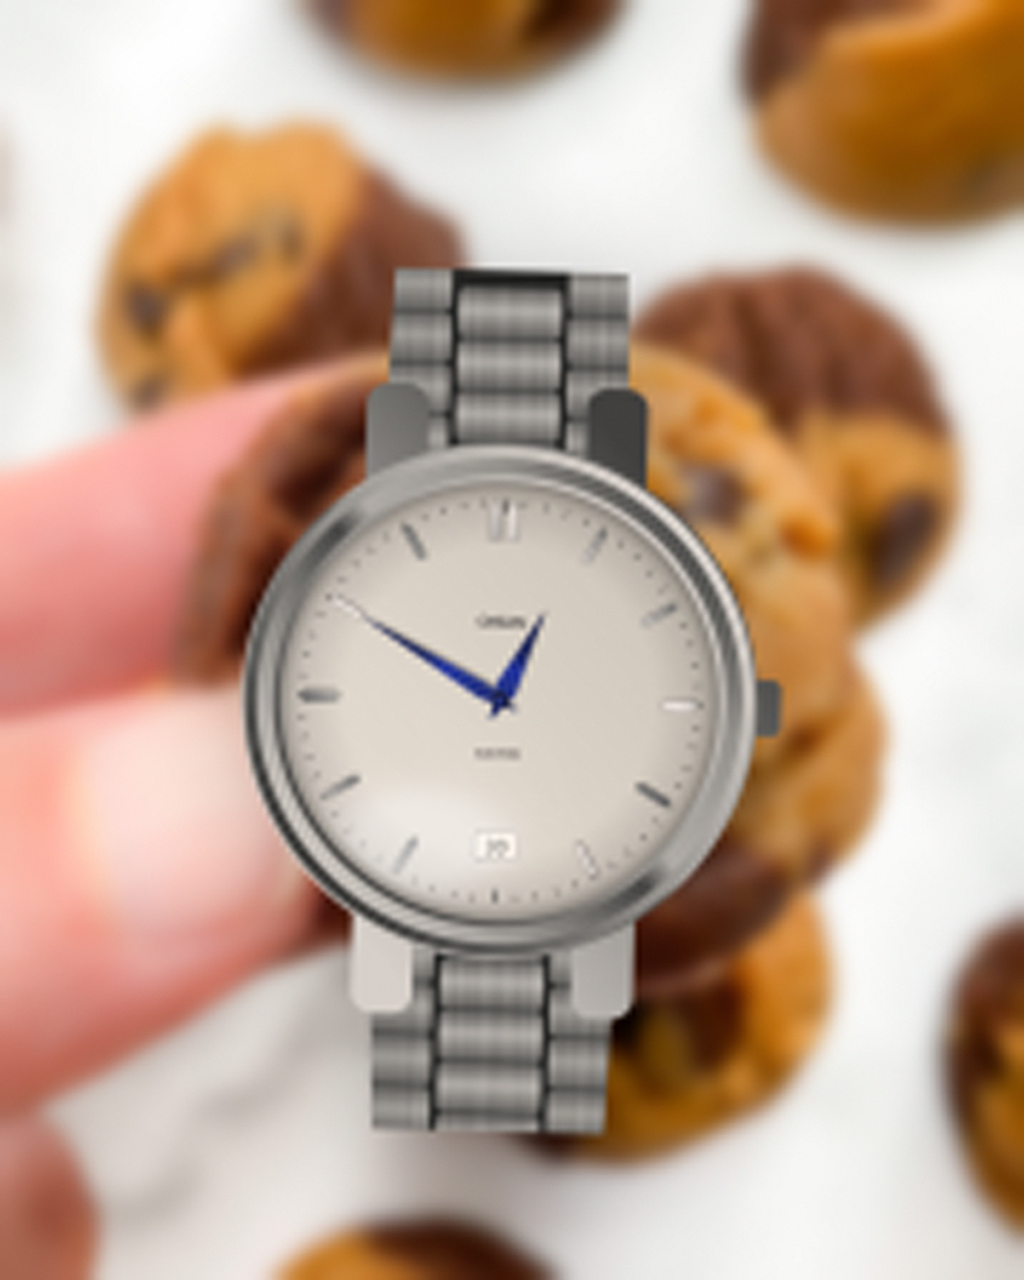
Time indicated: 12:50
